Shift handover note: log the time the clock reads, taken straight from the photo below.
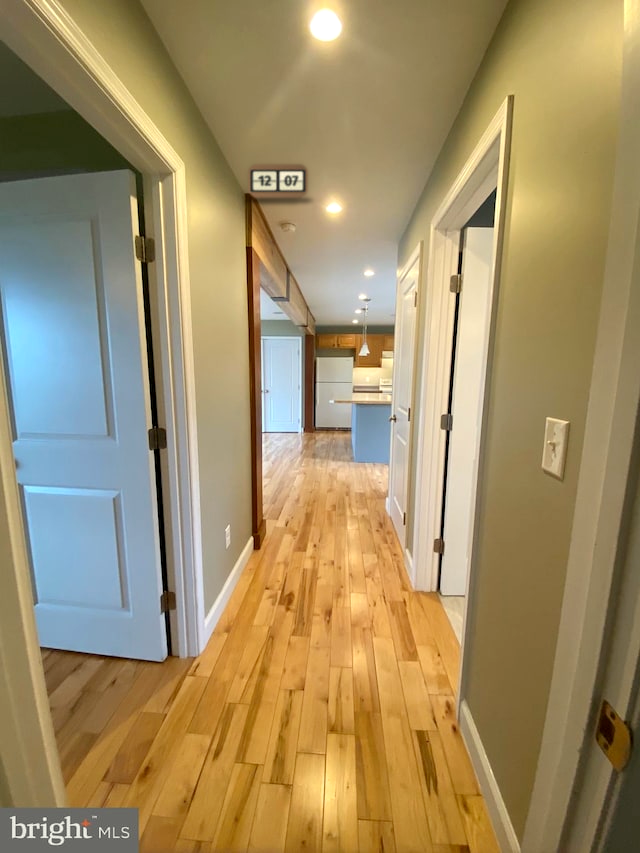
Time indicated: 12:07
